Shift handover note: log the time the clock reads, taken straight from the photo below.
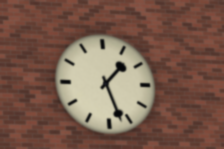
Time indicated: 1:27
